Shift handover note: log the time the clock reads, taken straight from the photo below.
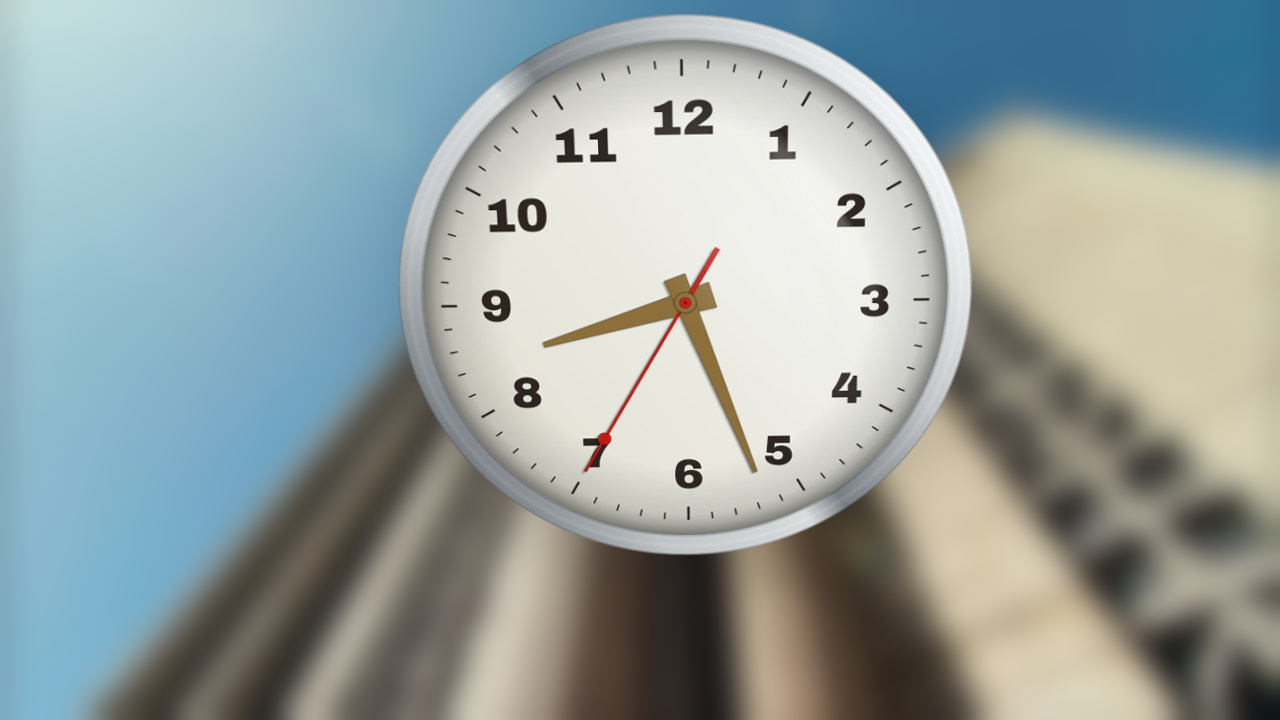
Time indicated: 8:26:35
